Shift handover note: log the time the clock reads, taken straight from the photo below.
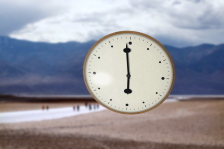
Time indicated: 5:59
